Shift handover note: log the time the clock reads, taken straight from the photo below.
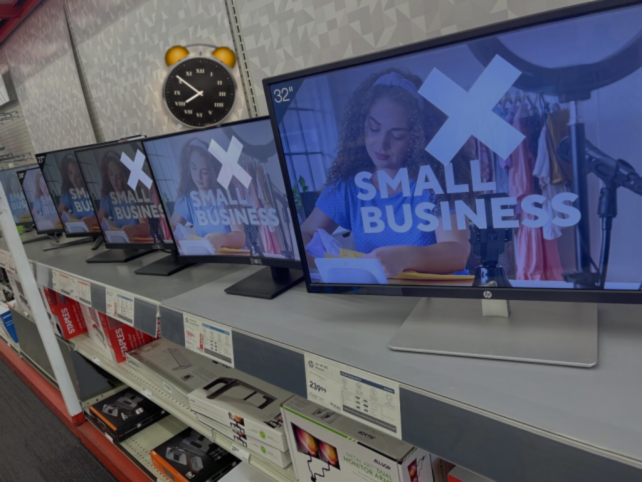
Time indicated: 7:51
